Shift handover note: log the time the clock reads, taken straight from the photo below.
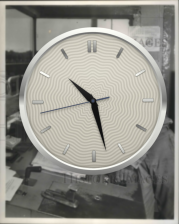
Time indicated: 10:27:43
